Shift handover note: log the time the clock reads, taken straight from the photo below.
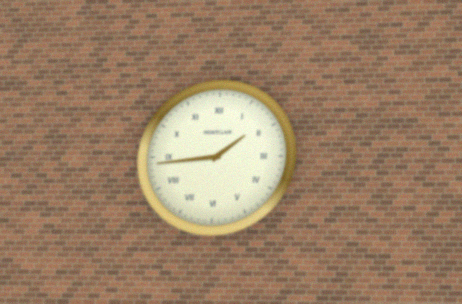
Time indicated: 1:44
